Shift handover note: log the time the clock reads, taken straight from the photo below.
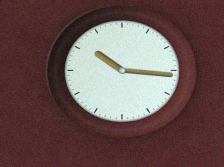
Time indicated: 10:16
